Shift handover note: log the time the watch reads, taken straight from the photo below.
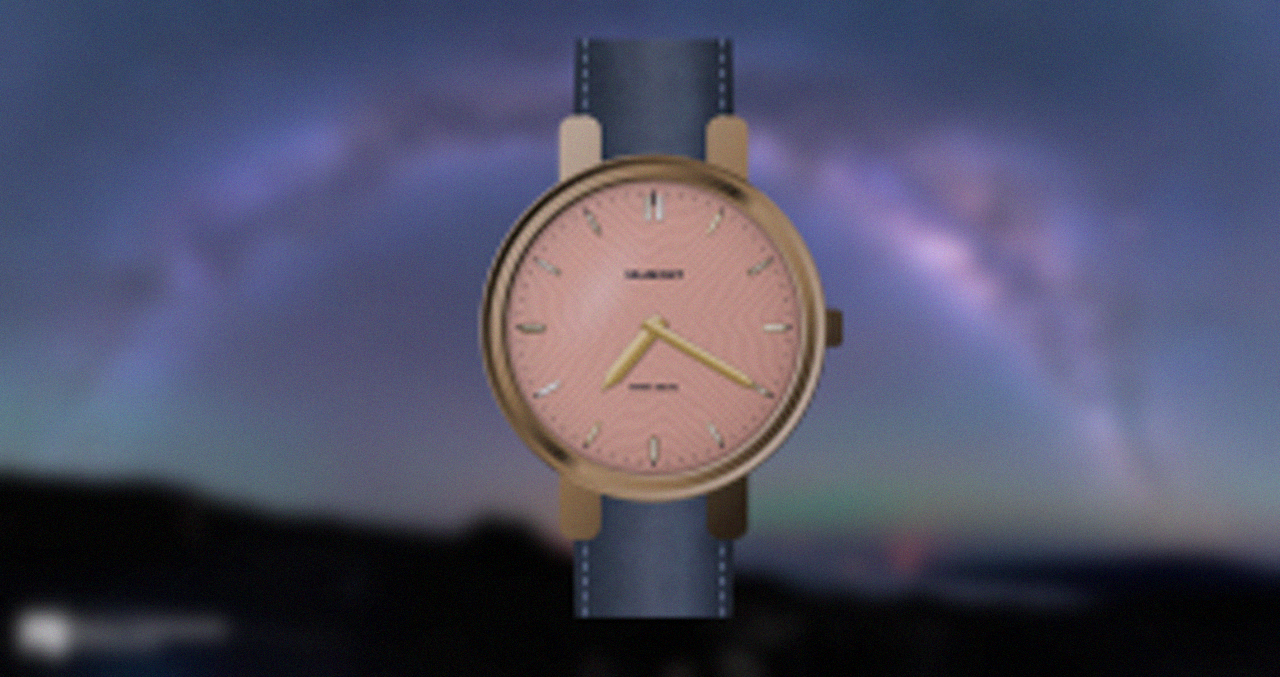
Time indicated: 7:20
